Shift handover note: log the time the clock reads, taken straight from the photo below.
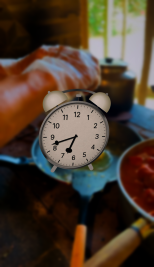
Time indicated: 6:42
